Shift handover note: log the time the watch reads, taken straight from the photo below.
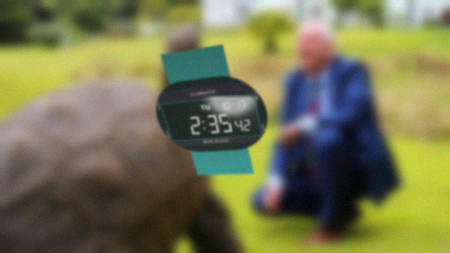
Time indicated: 2:35:42
